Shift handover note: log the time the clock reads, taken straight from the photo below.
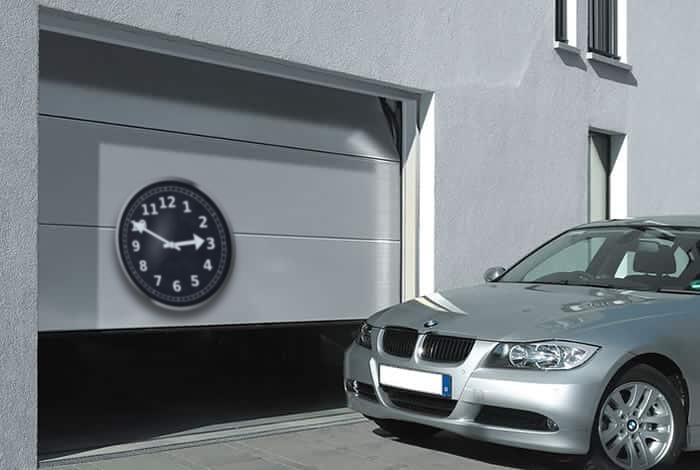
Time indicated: 2:50
